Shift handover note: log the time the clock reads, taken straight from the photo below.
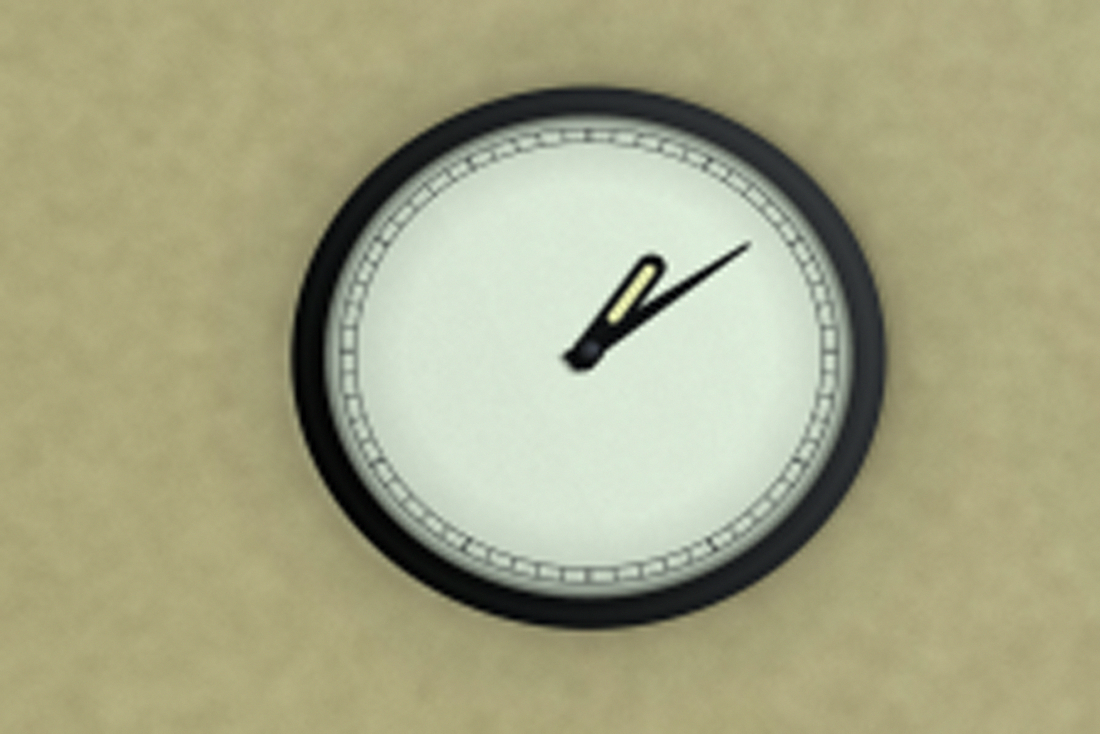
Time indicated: 1:09
